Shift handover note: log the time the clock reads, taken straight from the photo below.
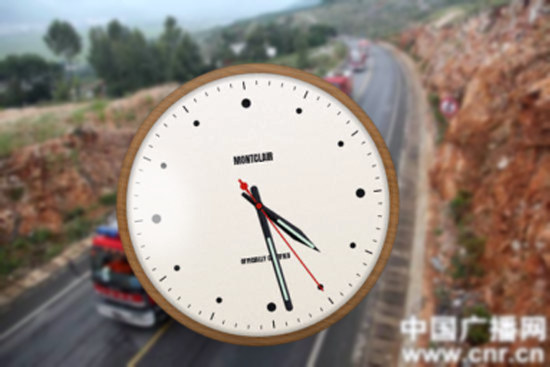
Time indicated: 4:28:25
